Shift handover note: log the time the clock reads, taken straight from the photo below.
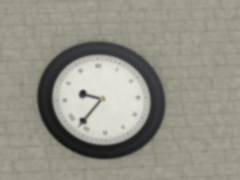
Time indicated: 9:37
